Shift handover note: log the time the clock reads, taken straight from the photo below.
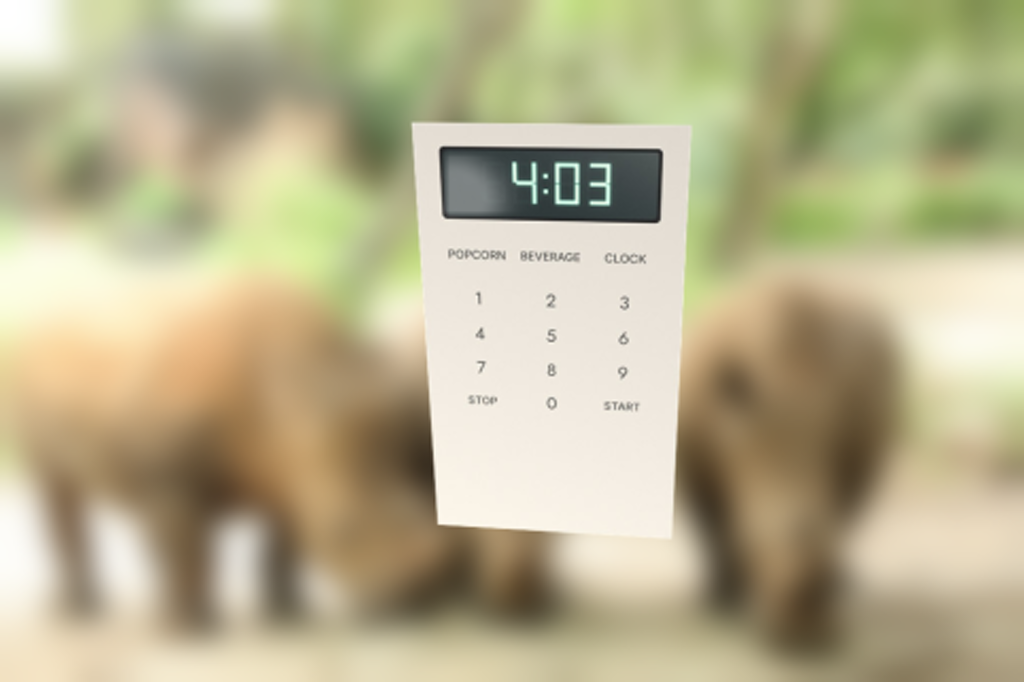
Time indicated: 4:03
